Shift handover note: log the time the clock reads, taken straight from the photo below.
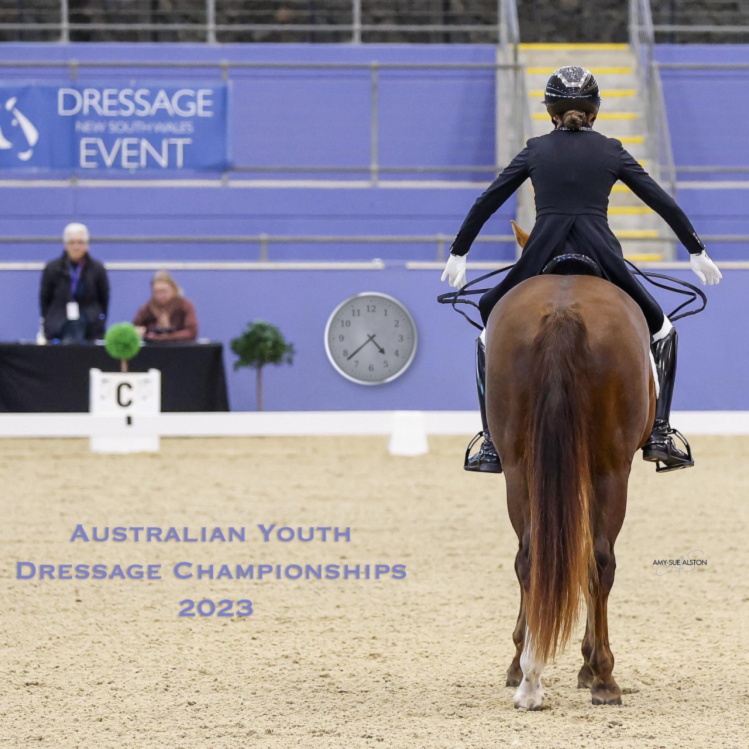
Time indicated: 4:38
